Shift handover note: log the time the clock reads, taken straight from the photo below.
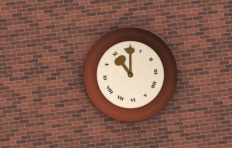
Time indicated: 11:01
